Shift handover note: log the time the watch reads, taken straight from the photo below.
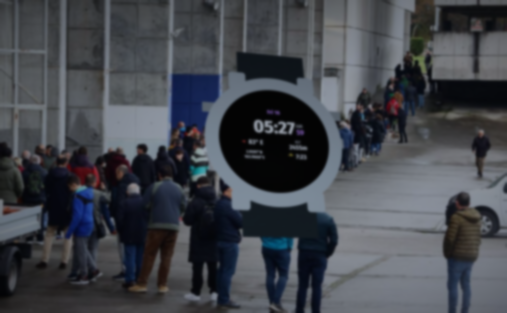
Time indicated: 5:27
